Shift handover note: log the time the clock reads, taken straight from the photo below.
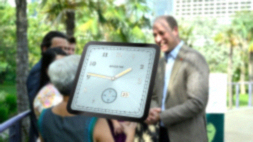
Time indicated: 1:46
